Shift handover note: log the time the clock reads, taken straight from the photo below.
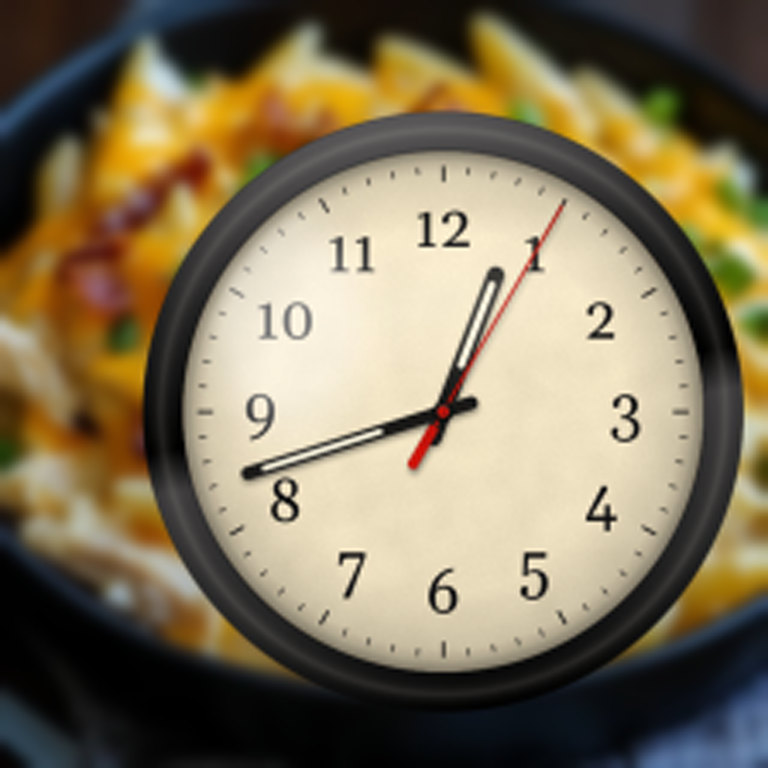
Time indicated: 12:42:05
